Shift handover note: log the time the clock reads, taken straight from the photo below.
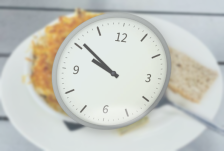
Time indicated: 9:51
